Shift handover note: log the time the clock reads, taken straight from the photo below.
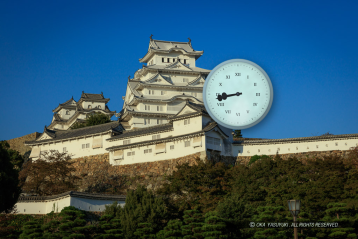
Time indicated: 8:43
